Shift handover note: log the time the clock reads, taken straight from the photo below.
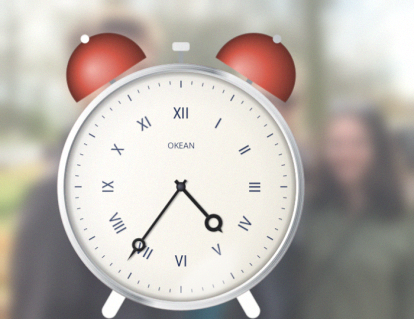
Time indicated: 4:36
